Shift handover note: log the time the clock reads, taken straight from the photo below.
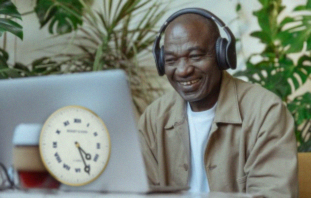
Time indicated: 4:26
